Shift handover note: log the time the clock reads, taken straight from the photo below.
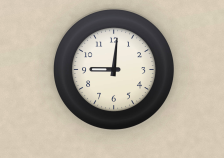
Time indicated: 9:01
